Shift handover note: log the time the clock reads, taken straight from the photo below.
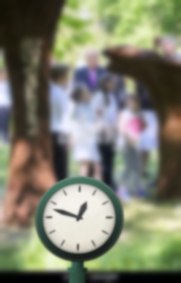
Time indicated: 12:48
